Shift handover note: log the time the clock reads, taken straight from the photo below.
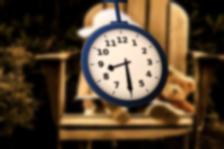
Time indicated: 8:30
